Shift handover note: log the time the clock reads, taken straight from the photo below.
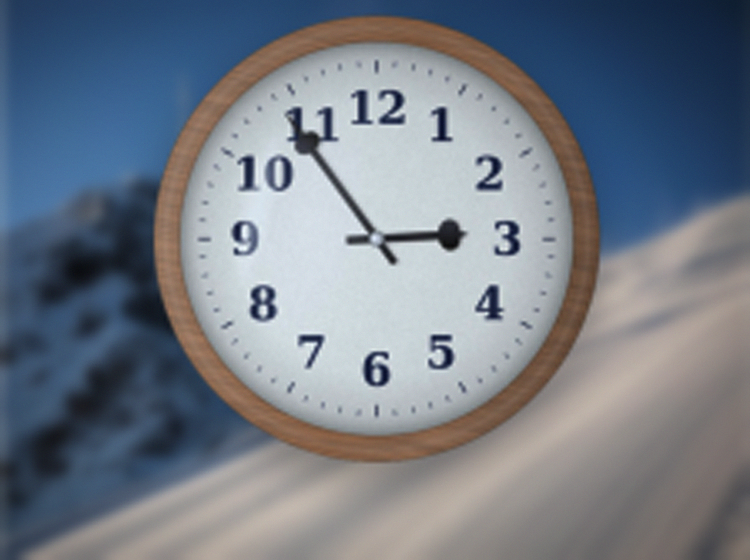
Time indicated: 2:54
